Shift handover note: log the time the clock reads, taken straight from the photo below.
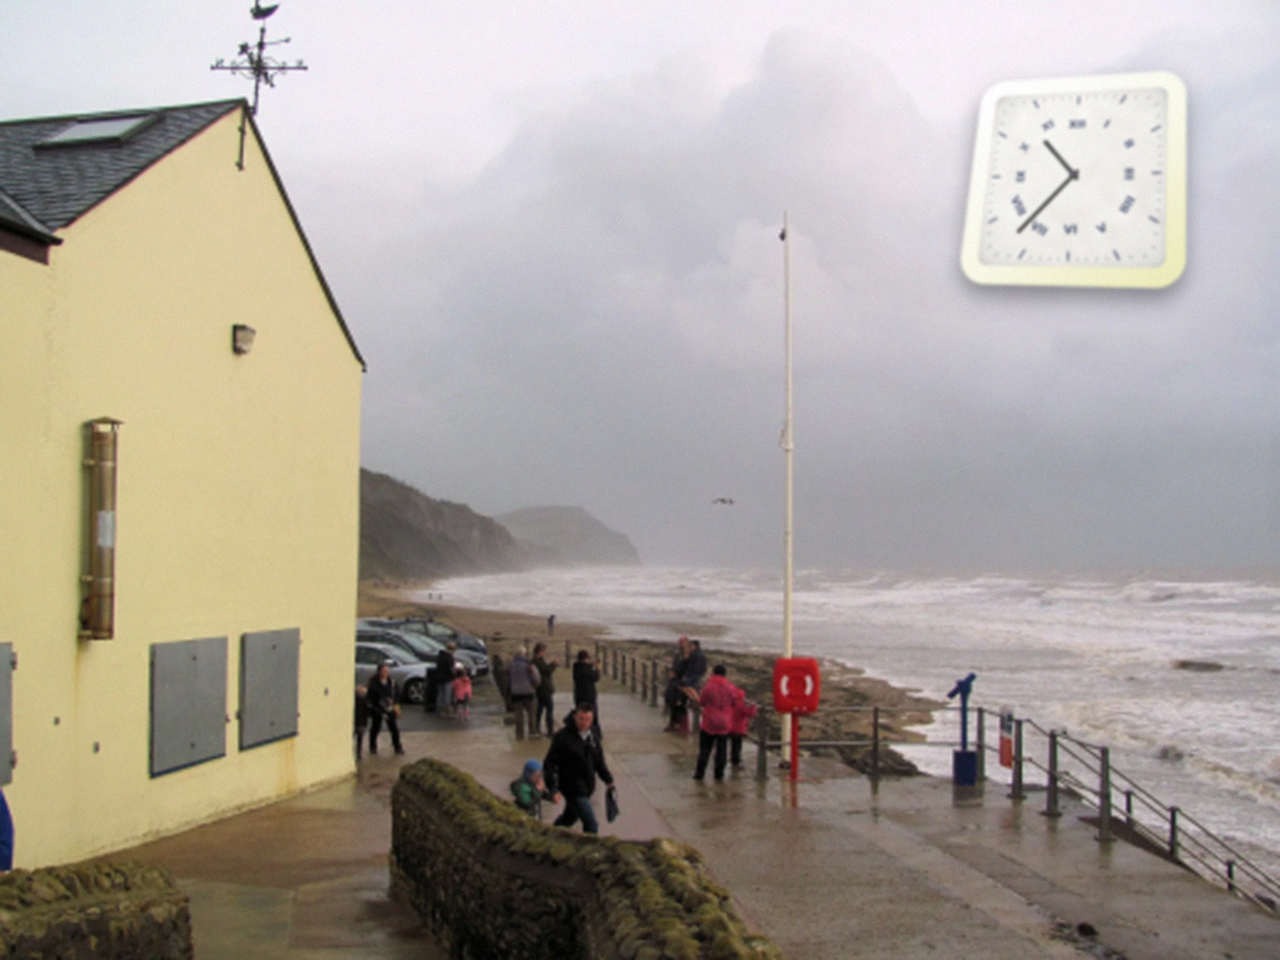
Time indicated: 10:37
